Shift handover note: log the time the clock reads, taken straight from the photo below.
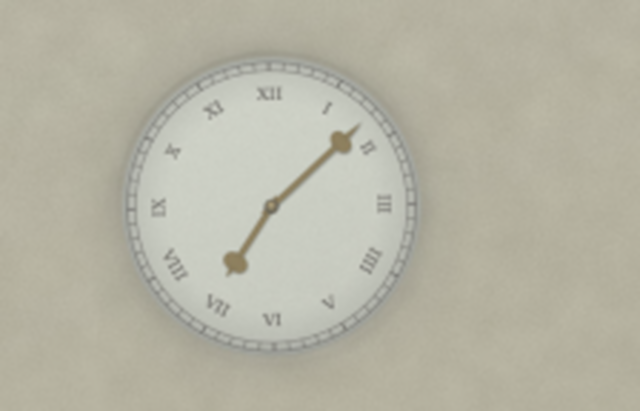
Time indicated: 7:08
